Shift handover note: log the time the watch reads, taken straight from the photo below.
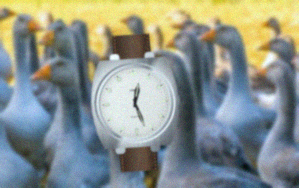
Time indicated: 12:27
